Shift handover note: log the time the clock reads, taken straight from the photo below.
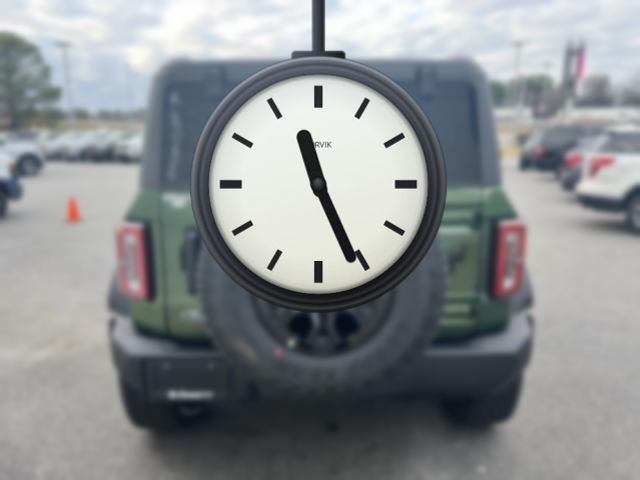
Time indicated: 11:26
